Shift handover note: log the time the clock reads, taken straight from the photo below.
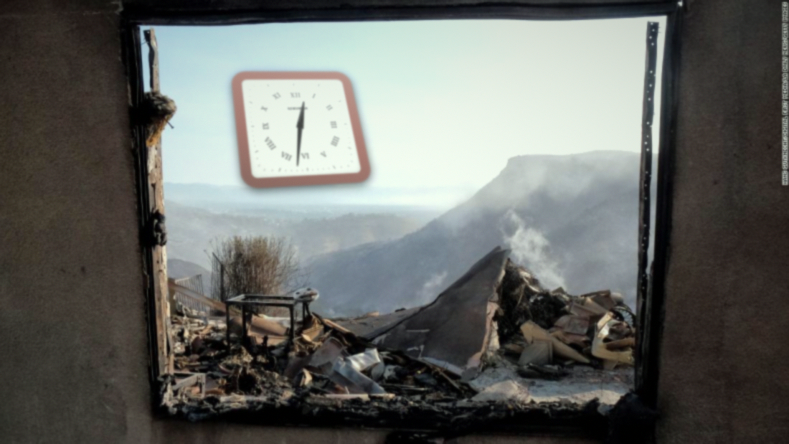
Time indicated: 12:32
